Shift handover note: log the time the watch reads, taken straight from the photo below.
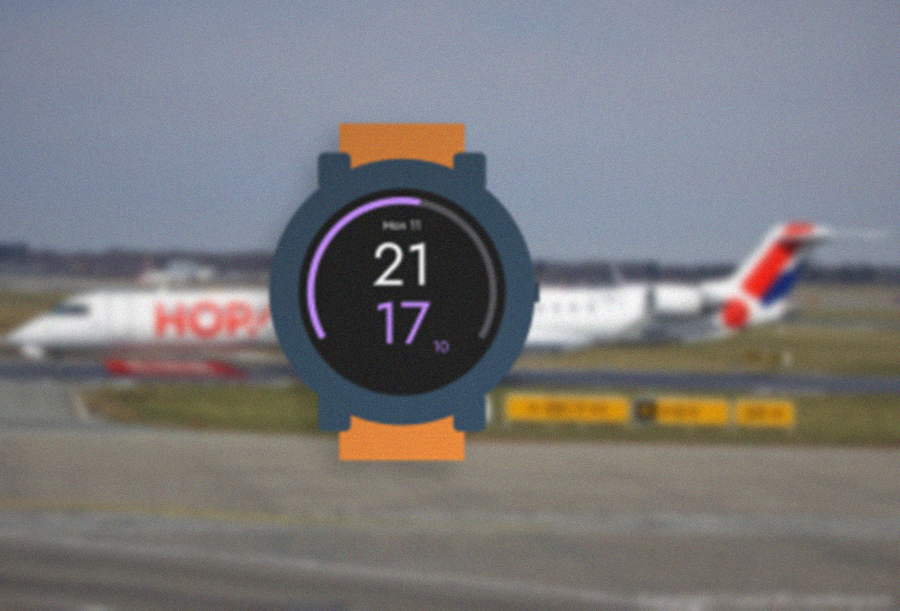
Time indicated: 21:17
